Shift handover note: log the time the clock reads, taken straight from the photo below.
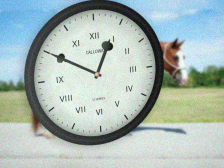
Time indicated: 12:50
